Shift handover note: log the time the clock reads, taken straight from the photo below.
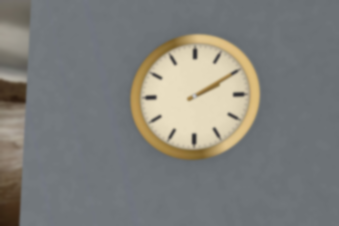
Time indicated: 2:10
